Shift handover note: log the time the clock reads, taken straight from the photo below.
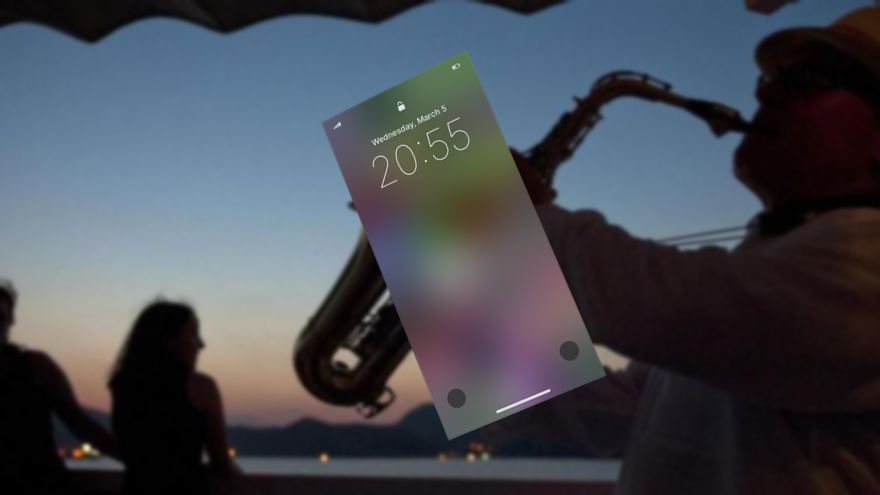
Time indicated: 20:55
